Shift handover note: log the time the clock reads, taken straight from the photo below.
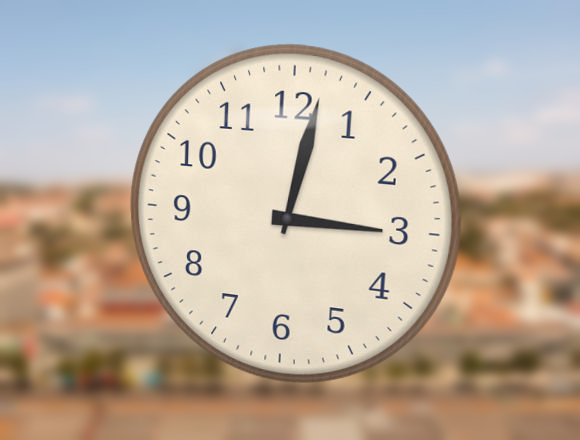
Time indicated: 3:02
